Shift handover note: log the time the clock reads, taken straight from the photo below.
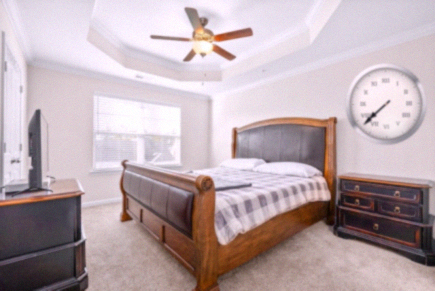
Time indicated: 7:38
